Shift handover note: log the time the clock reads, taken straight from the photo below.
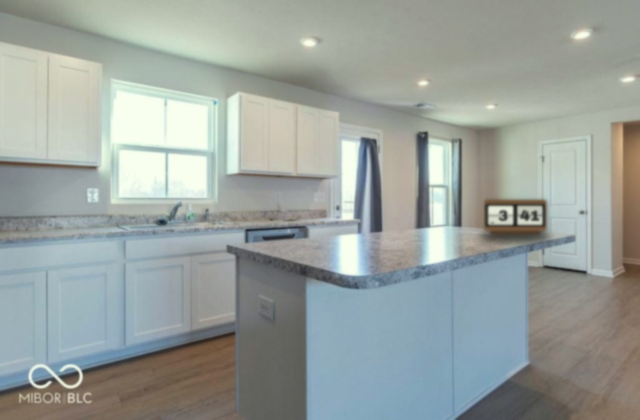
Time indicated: 3:41
